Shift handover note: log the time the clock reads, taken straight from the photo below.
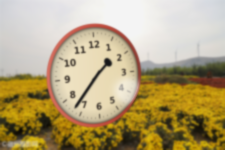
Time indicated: 1:37
